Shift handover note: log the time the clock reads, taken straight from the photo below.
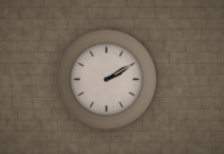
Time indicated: 2:10
